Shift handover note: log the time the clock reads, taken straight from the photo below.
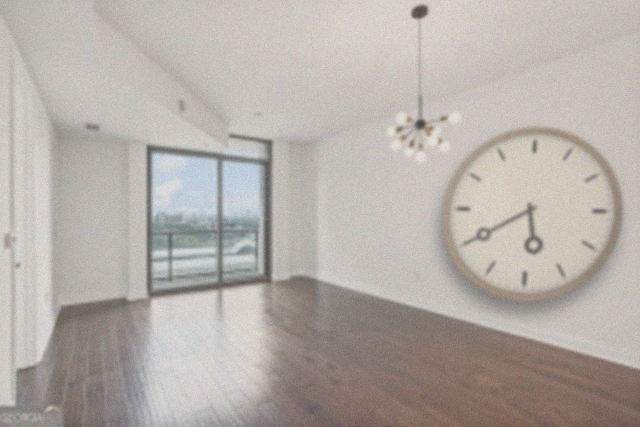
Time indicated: 5:40
